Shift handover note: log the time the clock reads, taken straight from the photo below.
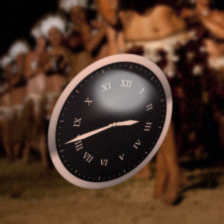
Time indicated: 2:41
